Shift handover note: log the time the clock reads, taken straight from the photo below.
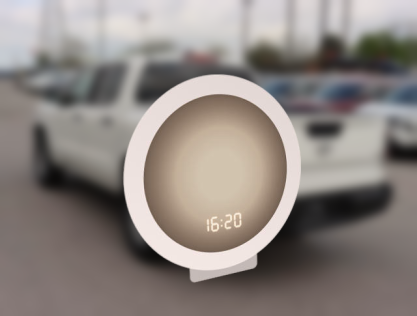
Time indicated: 16:20
